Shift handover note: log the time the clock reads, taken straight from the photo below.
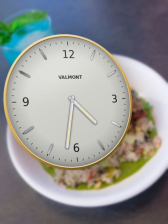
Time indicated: 4:32
